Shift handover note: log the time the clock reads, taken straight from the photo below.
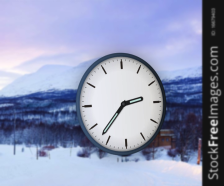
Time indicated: 2:37
